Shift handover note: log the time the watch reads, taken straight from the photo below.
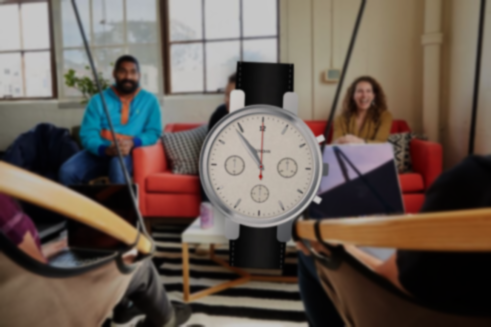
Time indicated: 10:54
